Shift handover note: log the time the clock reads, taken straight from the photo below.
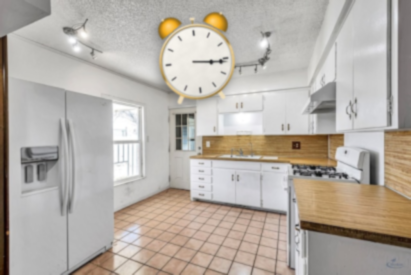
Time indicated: 3:16
